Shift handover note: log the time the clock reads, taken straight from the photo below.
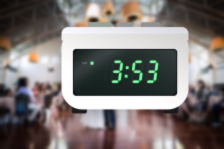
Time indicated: 3:53
